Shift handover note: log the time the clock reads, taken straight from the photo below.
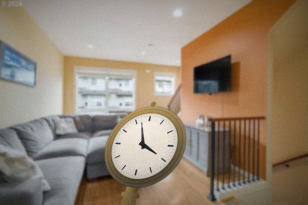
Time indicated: 3:57
